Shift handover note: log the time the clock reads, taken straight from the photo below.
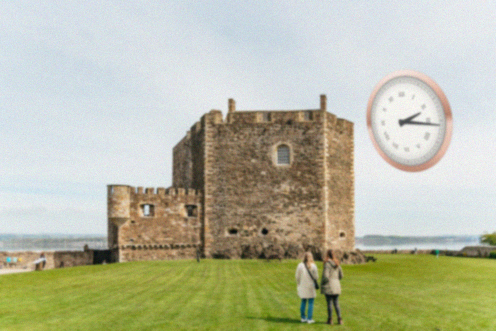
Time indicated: 2:16
